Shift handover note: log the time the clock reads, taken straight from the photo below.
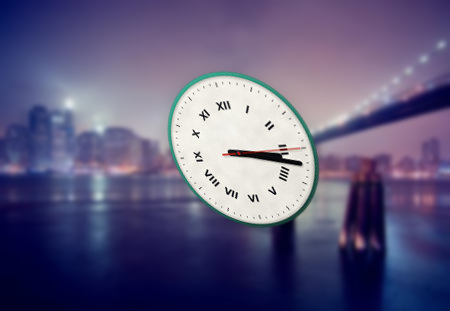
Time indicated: 3:17:15
